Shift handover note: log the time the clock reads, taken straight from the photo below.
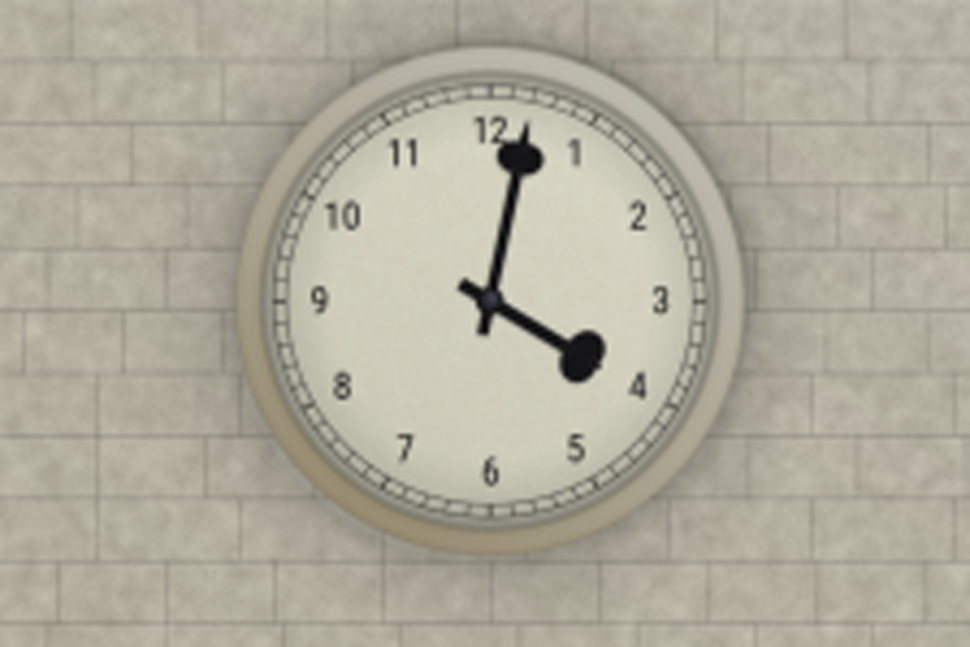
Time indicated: 4:02
